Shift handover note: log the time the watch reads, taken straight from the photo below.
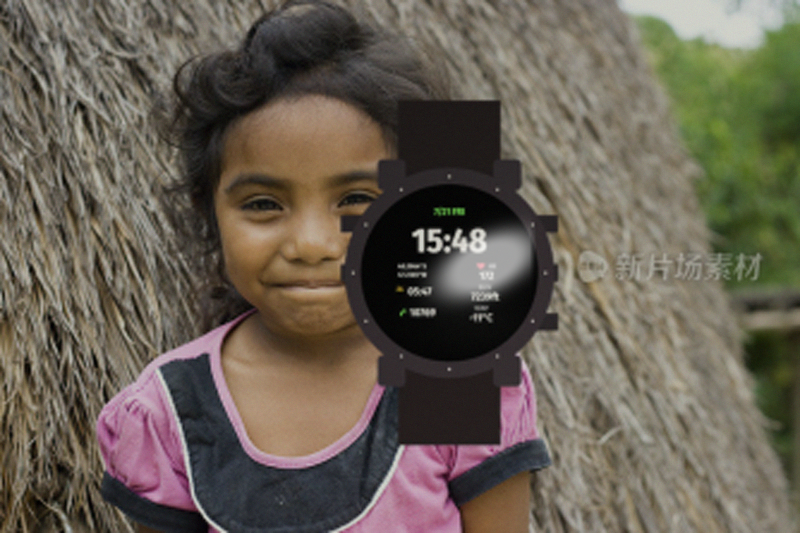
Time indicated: 15:48
